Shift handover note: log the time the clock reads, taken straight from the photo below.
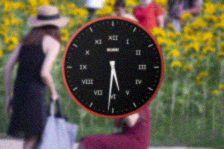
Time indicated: 5:31
